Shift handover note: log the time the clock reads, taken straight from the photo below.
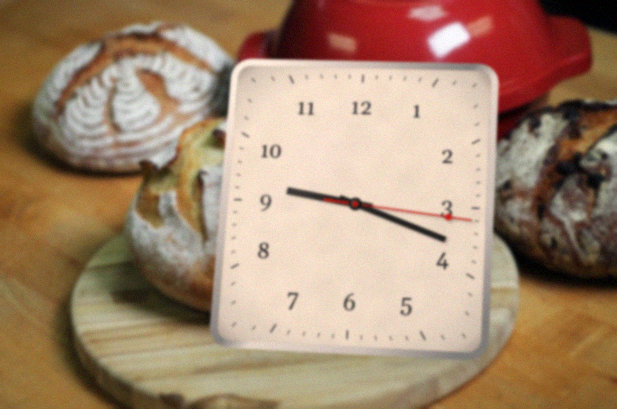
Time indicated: 9:18:16
